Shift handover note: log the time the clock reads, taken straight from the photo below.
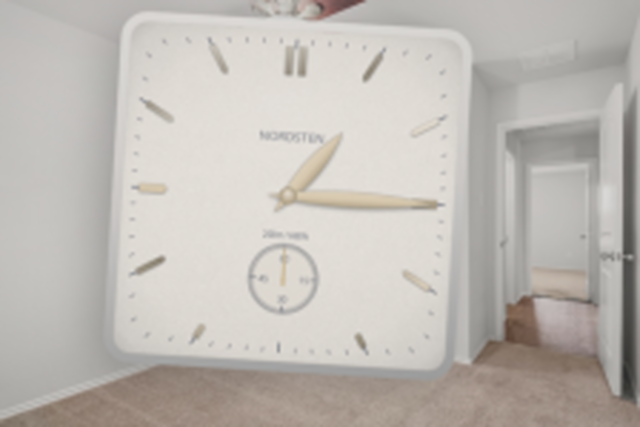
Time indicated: 1:15
